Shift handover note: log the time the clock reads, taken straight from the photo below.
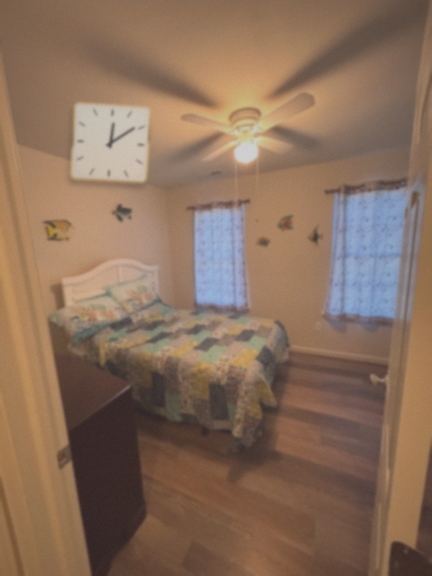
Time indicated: 12:09
